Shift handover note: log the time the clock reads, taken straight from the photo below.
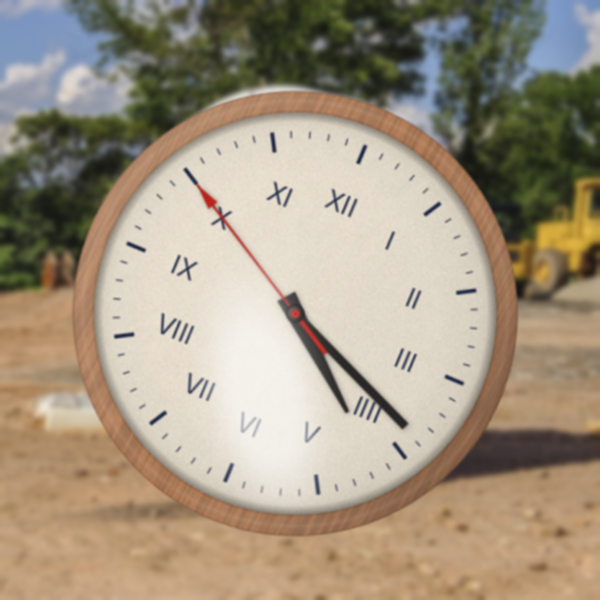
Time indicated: 4:18:50
